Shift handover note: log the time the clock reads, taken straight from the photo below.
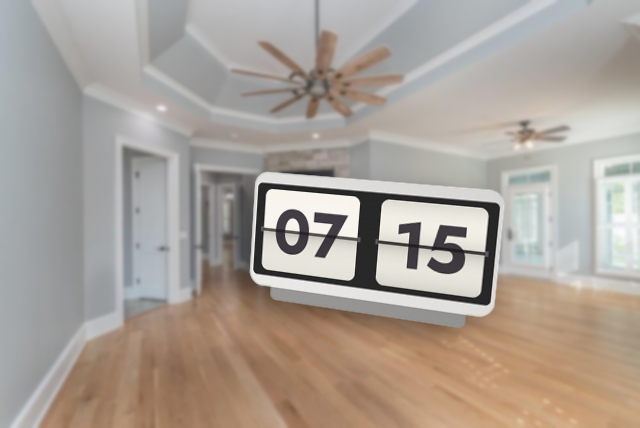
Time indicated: 7:15
